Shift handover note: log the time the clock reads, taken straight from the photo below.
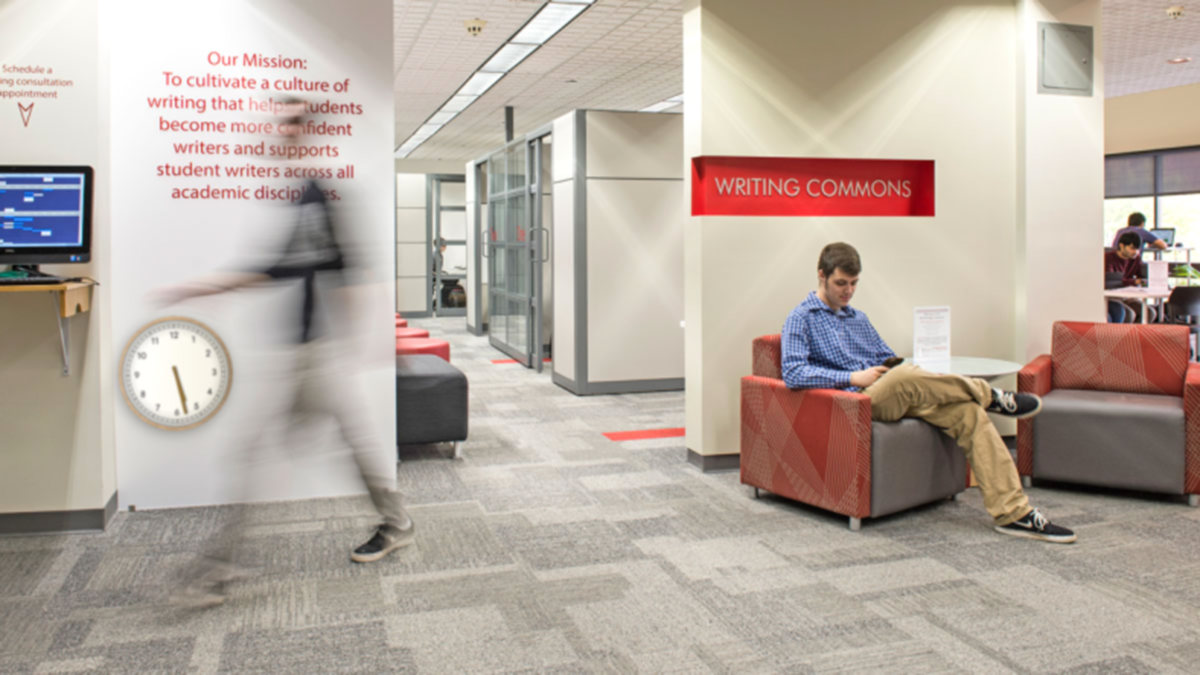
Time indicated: 5:28
